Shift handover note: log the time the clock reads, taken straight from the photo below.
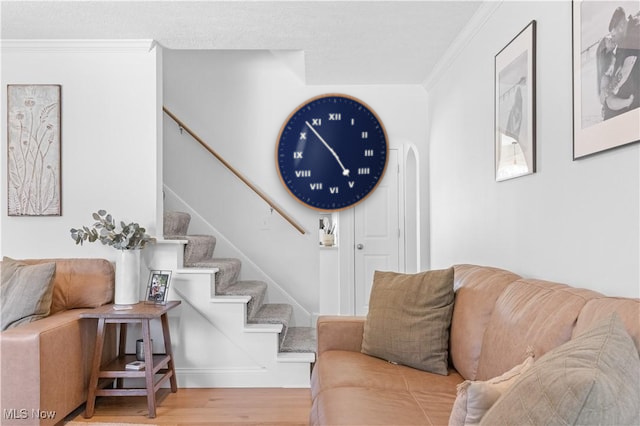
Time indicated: 4:53
